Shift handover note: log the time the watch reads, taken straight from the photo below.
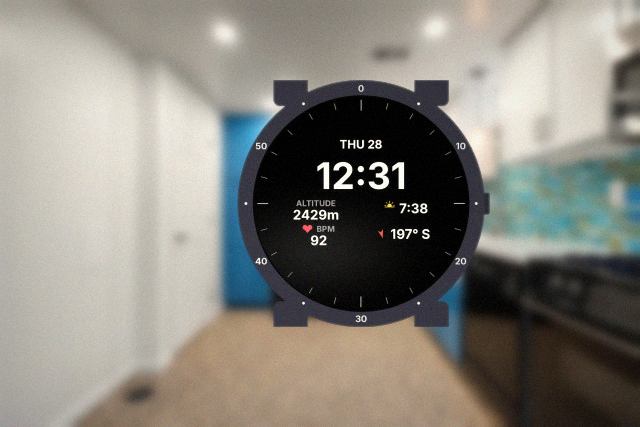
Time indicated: 12:31
